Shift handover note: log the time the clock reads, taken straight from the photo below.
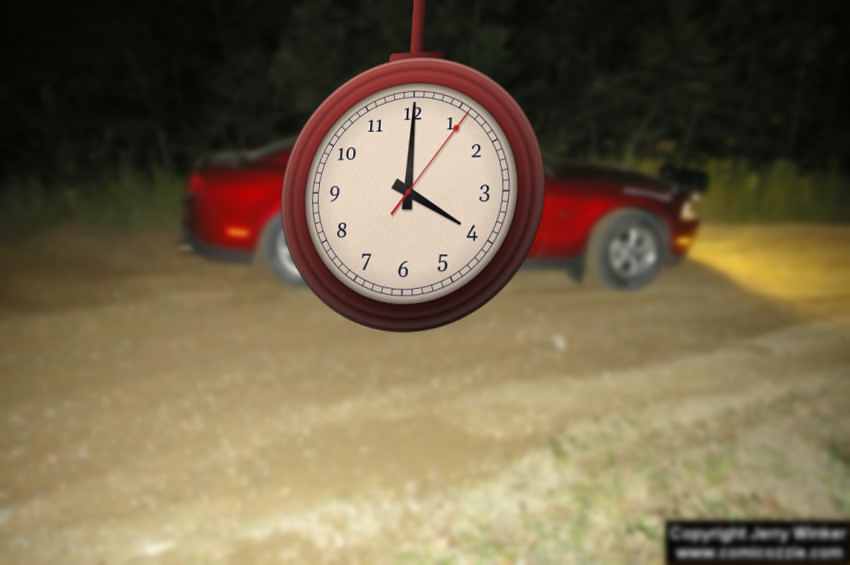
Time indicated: 4:00:06
